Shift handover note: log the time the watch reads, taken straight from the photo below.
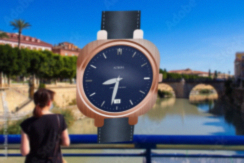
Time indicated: 8:32
